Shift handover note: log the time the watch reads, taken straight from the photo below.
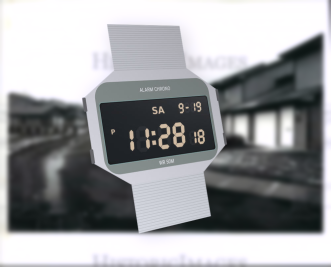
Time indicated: 11:28:18
